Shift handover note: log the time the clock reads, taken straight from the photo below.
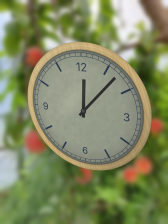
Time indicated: 12:07
